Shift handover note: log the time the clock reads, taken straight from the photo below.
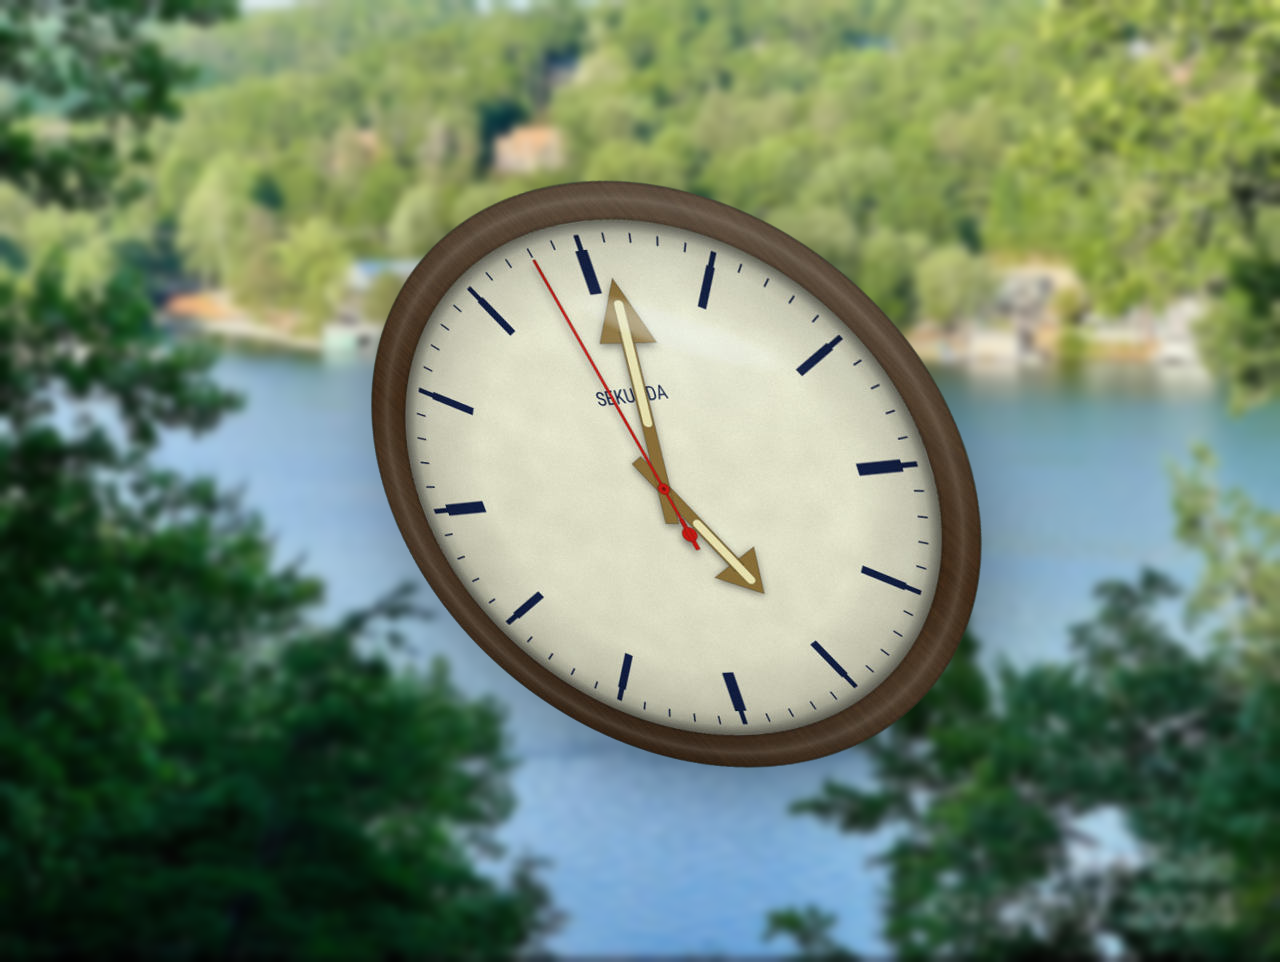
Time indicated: 5:00:58
